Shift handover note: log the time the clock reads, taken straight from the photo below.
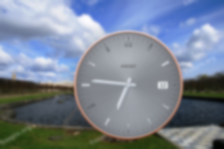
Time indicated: 6:46
